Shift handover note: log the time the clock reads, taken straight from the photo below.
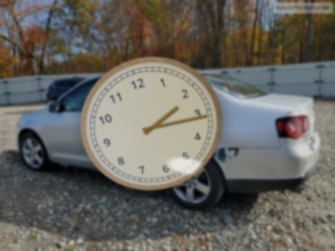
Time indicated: 2:16
